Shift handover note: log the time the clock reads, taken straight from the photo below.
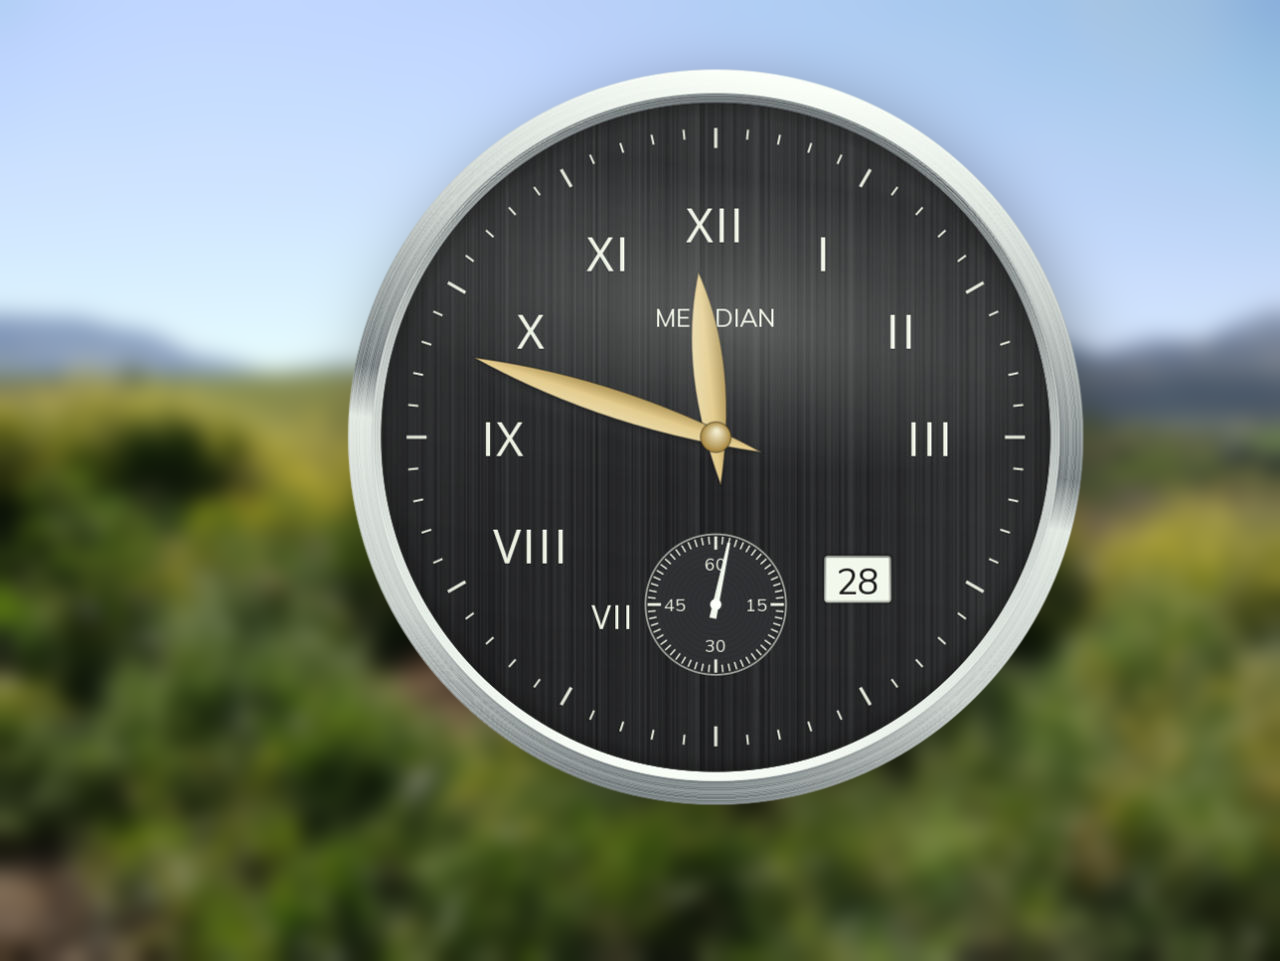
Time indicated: 11:48:02
